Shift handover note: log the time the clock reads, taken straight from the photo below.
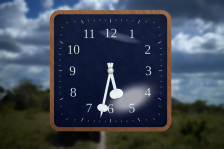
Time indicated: 5:32
